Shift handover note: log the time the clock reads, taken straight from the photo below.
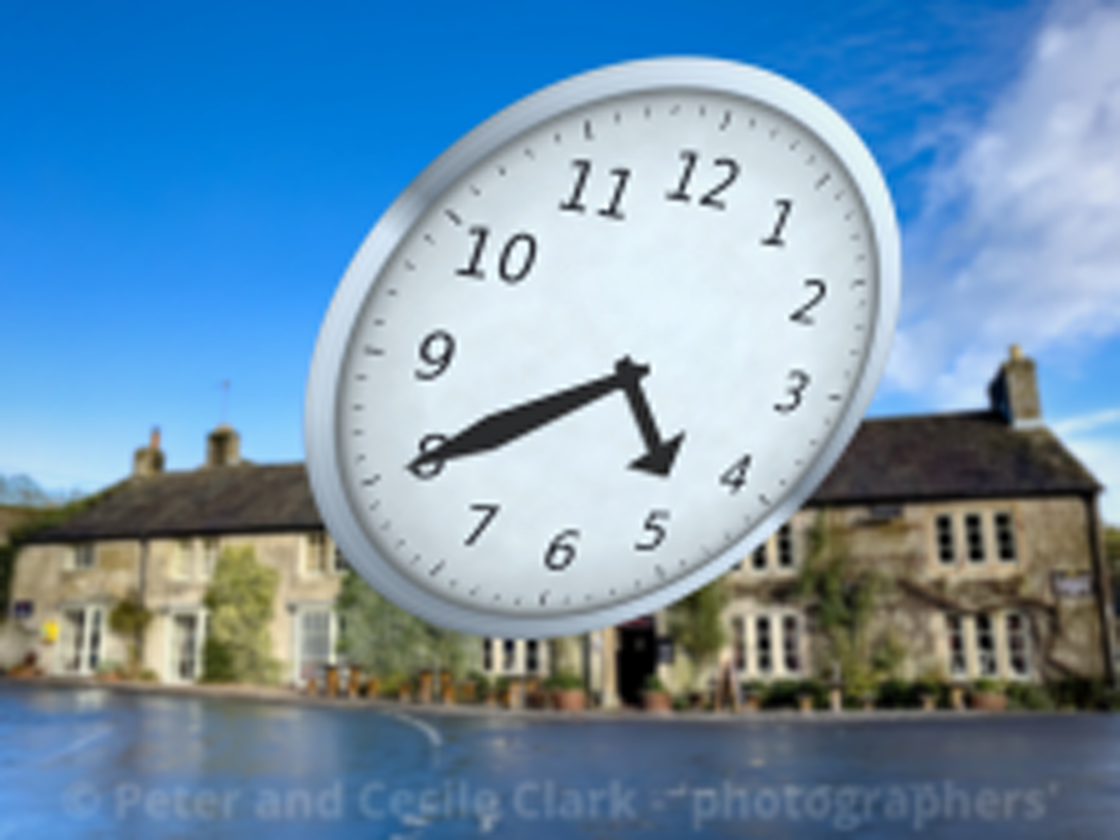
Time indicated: 4:40
